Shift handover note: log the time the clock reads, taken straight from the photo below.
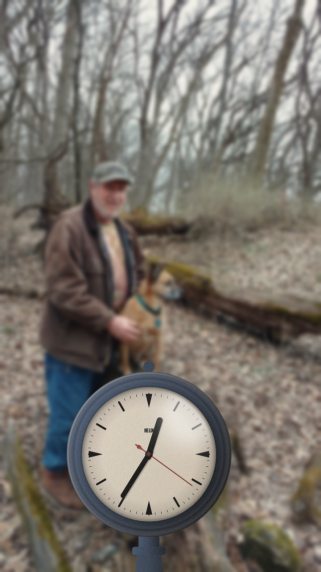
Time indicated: 12:35:21
